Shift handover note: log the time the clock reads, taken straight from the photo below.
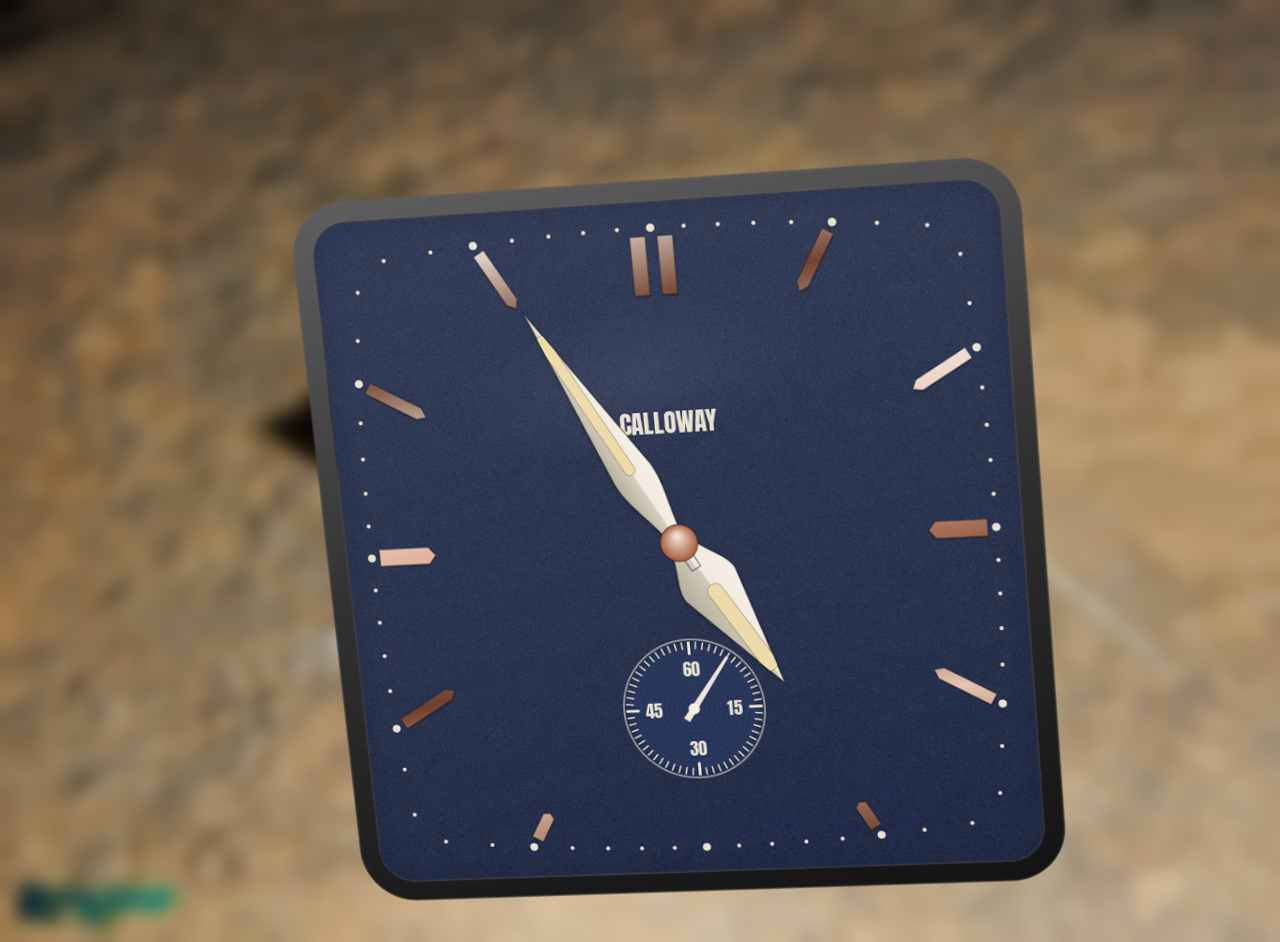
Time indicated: 4:55:06
